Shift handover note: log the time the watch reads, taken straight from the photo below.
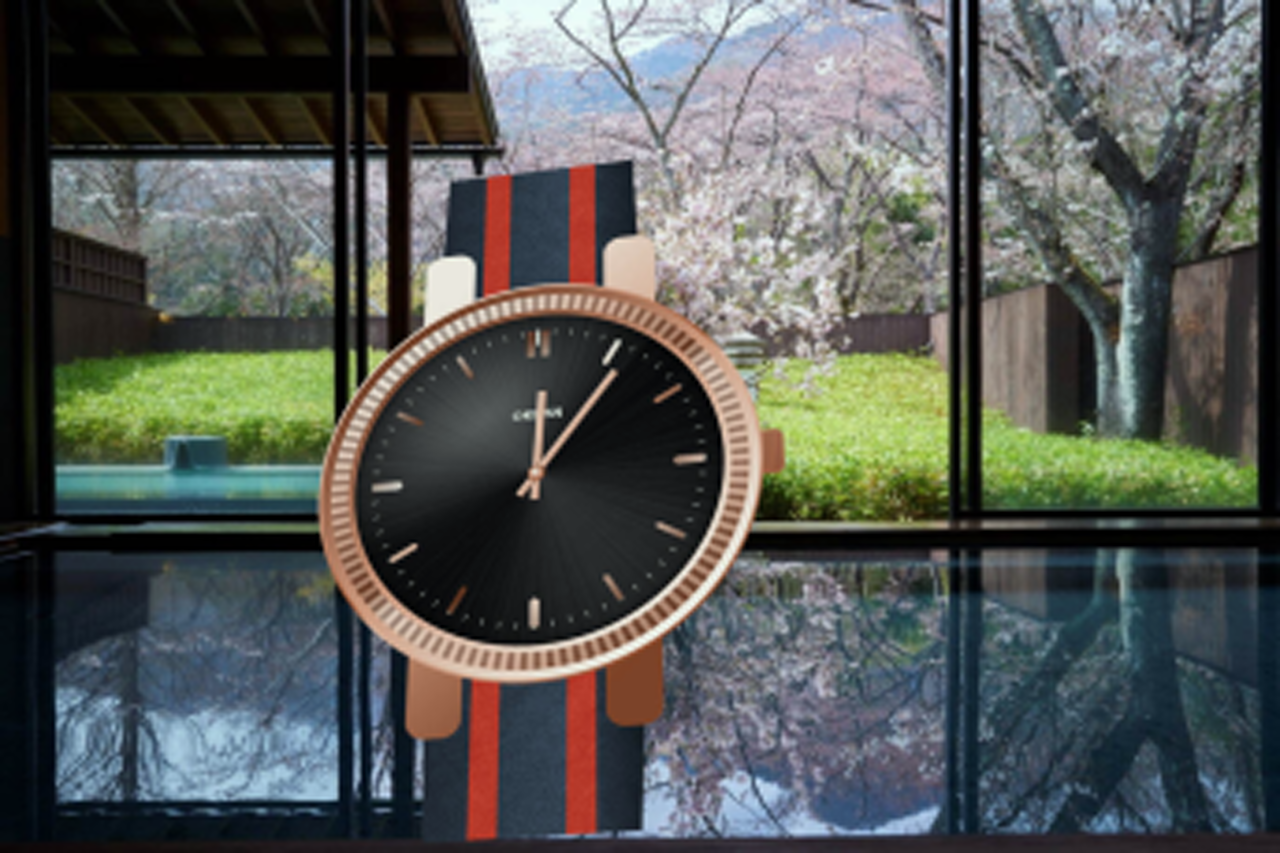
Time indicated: 12:06
